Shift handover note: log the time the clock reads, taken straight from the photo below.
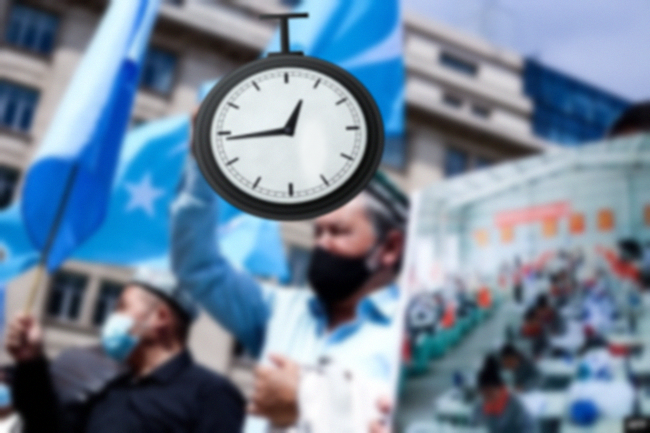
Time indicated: 12:44
